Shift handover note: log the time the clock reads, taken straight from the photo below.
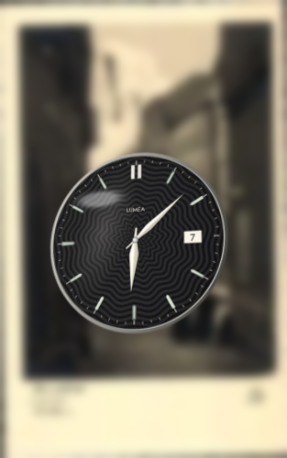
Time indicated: 6:08
